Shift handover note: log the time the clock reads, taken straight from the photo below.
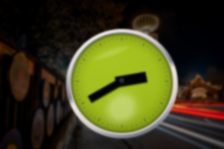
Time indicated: 2:40
